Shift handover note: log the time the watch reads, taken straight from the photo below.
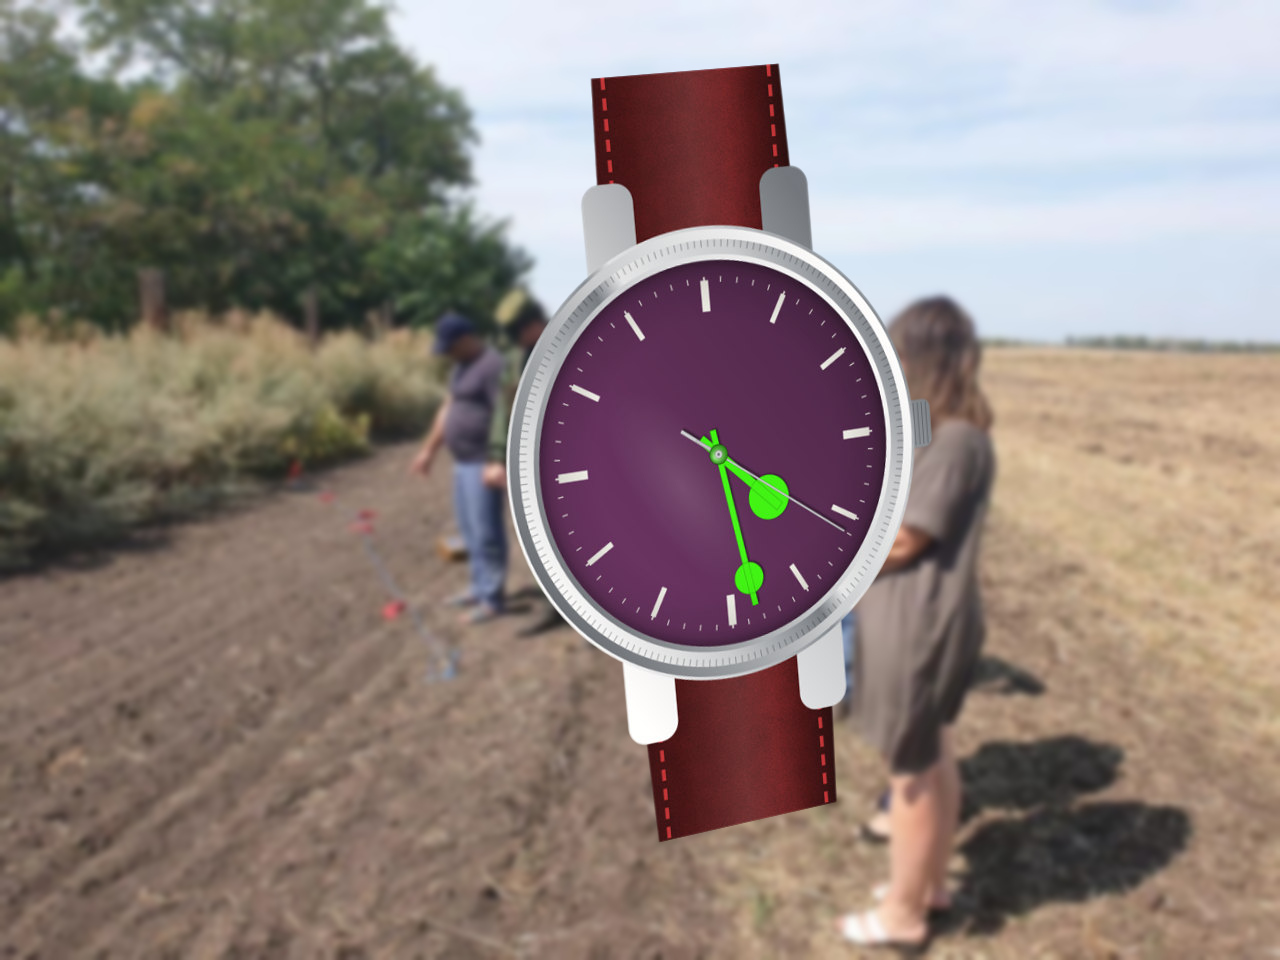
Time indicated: 4:28:21
